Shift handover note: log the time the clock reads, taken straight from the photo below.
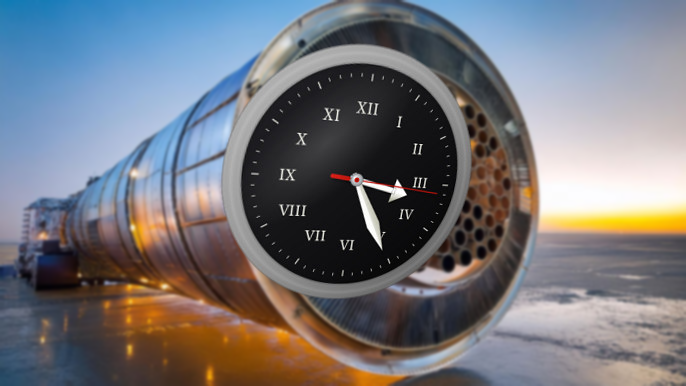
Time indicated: 3:25:16
